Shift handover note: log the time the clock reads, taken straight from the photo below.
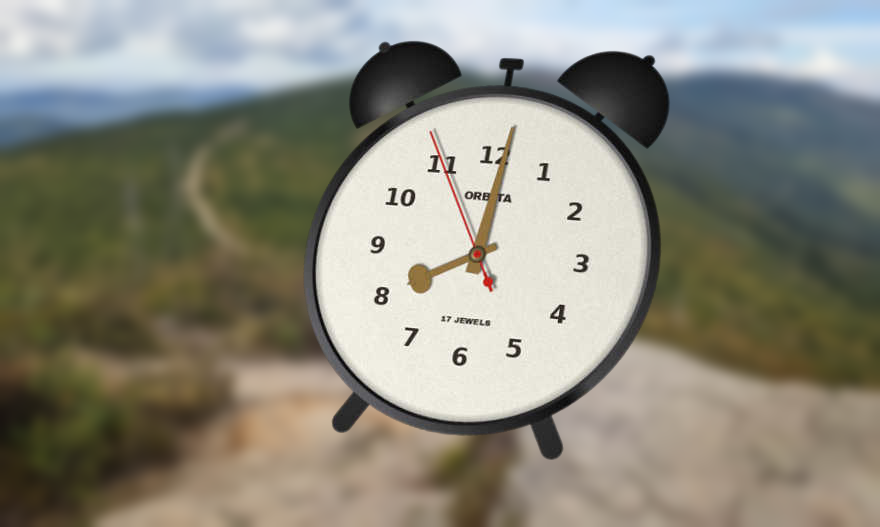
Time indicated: 8:00:55
